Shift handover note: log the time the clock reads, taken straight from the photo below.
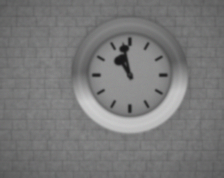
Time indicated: 10:58
